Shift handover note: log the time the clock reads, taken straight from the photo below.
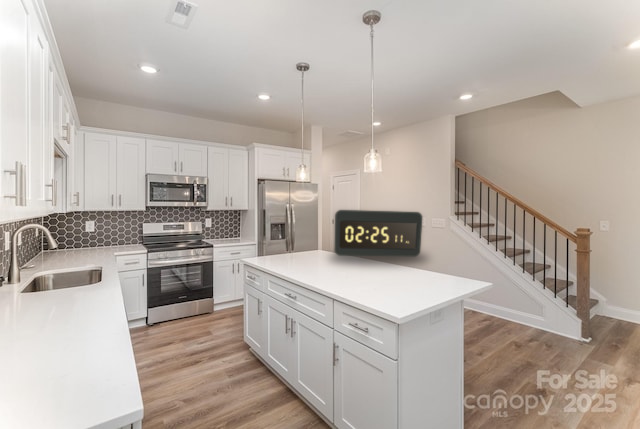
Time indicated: 2:25:11
